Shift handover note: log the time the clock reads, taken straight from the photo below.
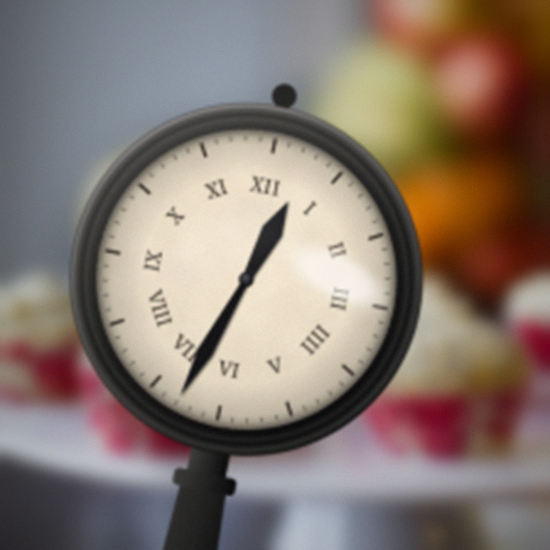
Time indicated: 12:33
